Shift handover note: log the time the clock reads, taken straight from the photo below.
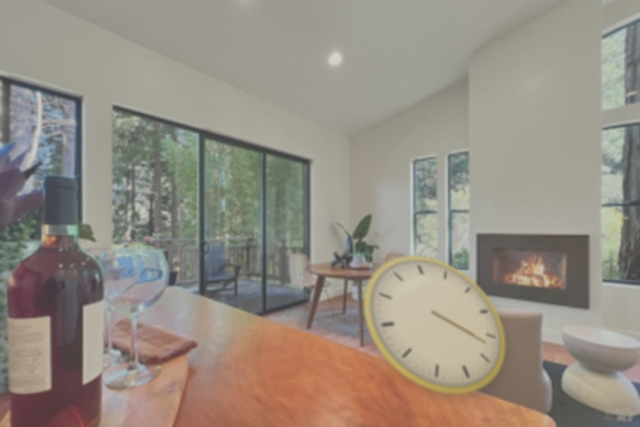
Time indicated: 4:22
